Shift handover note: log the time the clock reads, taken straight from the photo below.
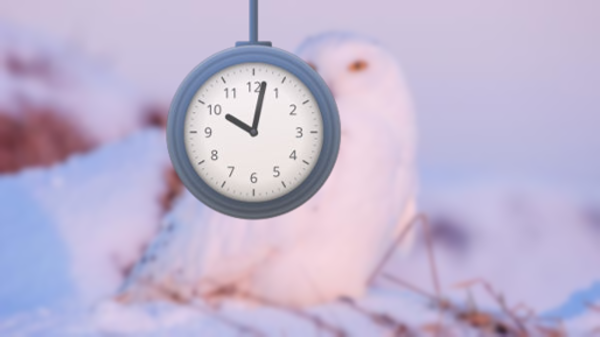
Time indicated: 10:02
